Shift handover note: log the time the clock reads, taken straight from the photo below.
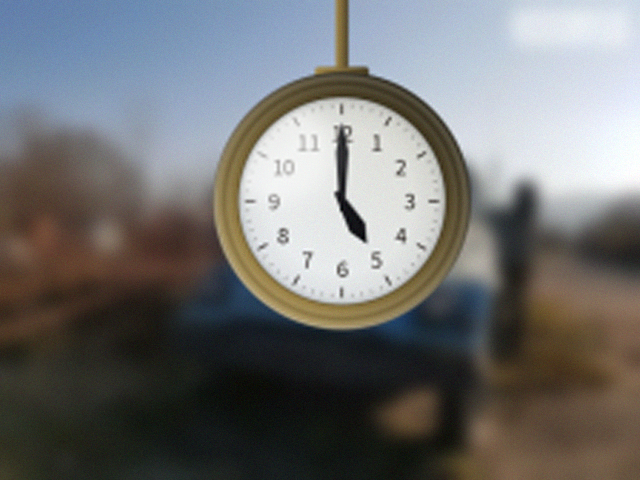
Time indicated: 5:00
